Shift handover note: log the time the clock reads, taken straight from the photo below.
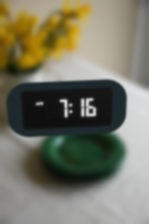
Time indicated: 7:16
